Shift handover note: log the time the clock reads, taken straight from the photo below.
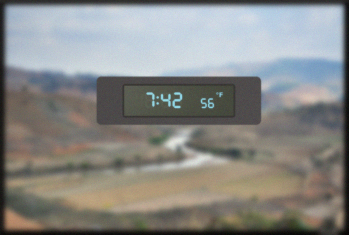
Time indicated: 7:42
